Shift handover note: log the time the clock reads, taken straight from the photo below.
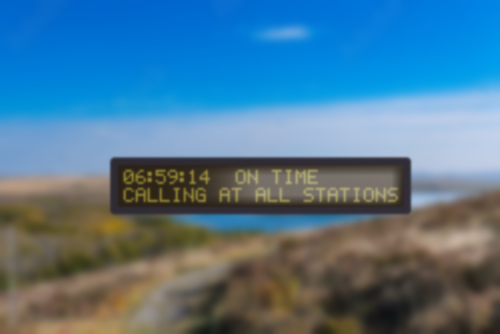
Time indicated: 6:59:14
